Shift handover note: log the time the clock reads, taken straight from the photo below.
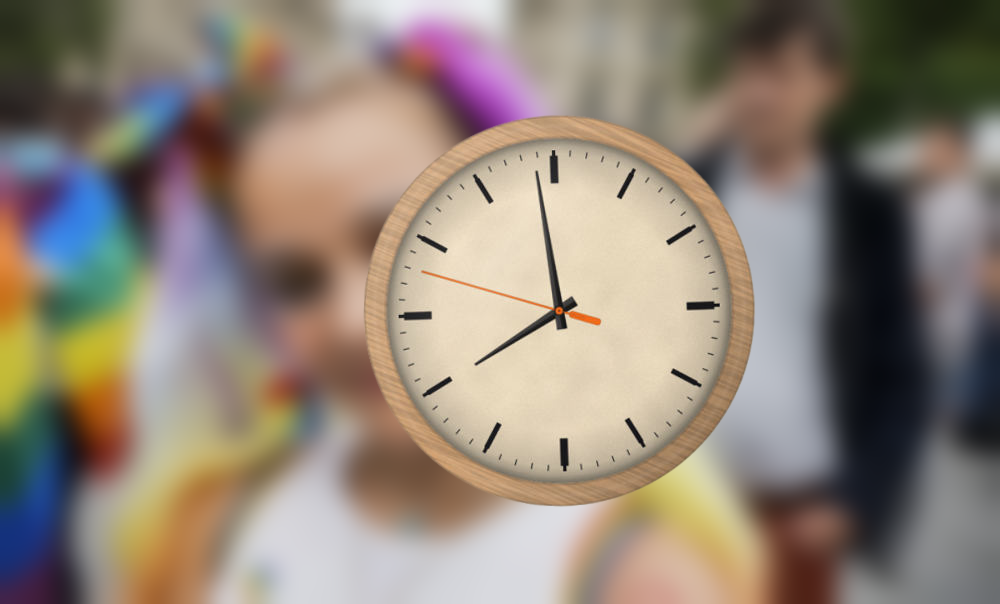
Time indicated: 7:58:48
